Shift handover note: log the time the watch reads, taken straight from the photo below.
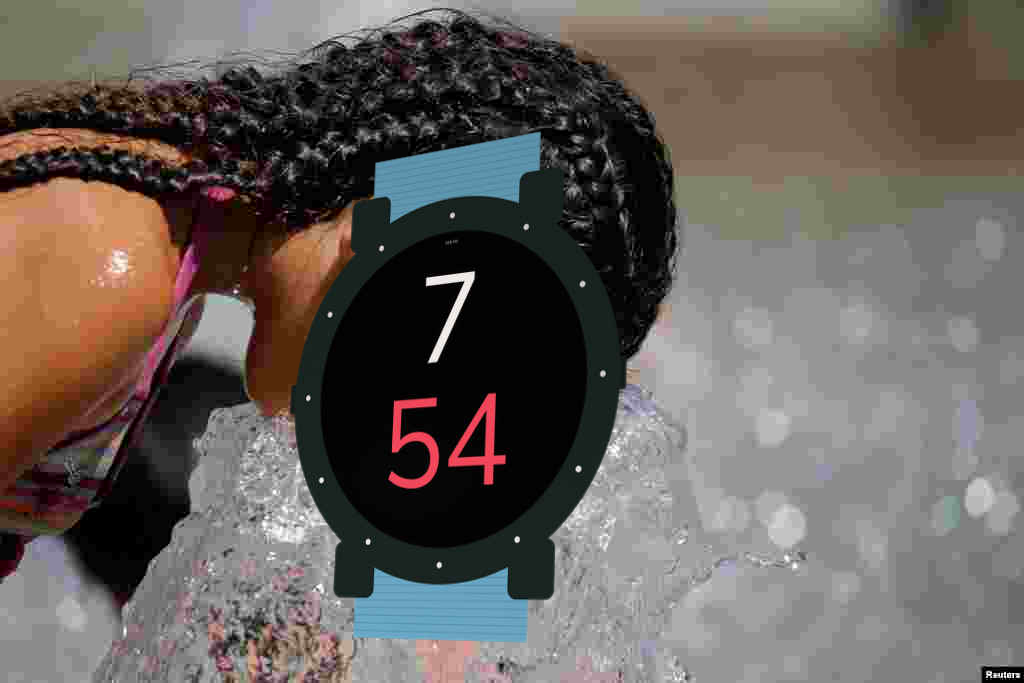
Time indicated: 7:54
